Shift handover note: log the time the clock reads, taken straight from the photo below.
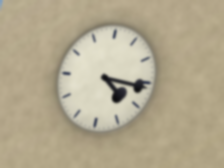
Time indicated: 4:16
